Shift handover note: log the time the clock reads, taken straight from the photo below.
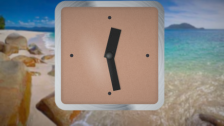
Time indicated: 12:28
